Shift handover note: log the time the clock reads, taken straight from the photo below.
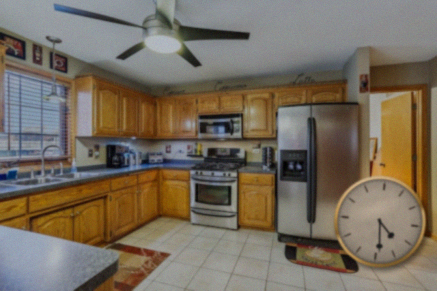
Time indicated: 4:29
